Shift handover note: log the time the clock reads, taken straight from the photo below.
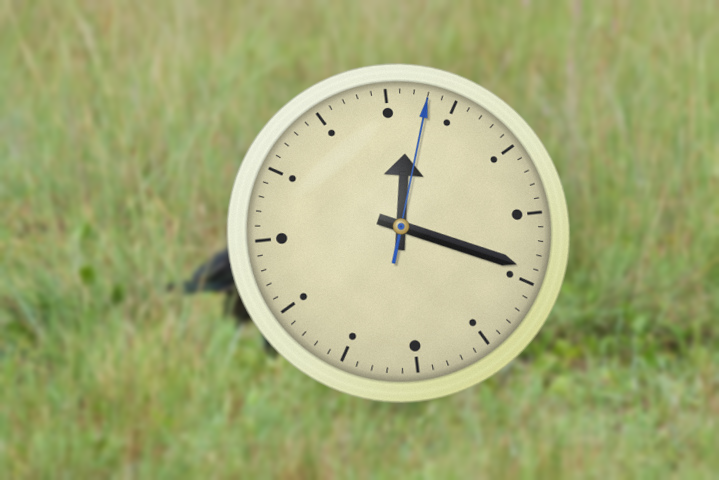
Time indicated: 12:19:03
